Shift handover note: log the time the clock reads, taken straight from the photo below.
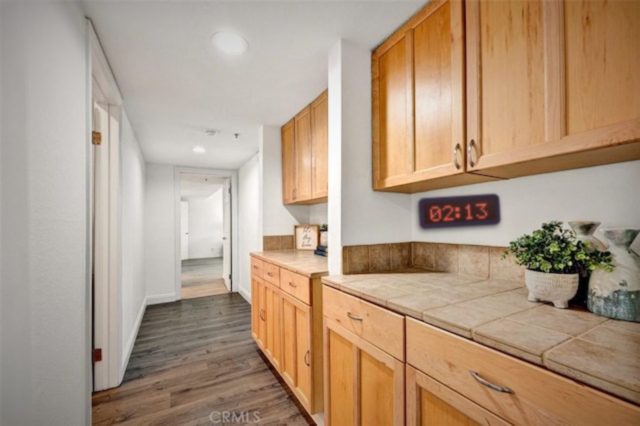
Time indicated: 2:13
